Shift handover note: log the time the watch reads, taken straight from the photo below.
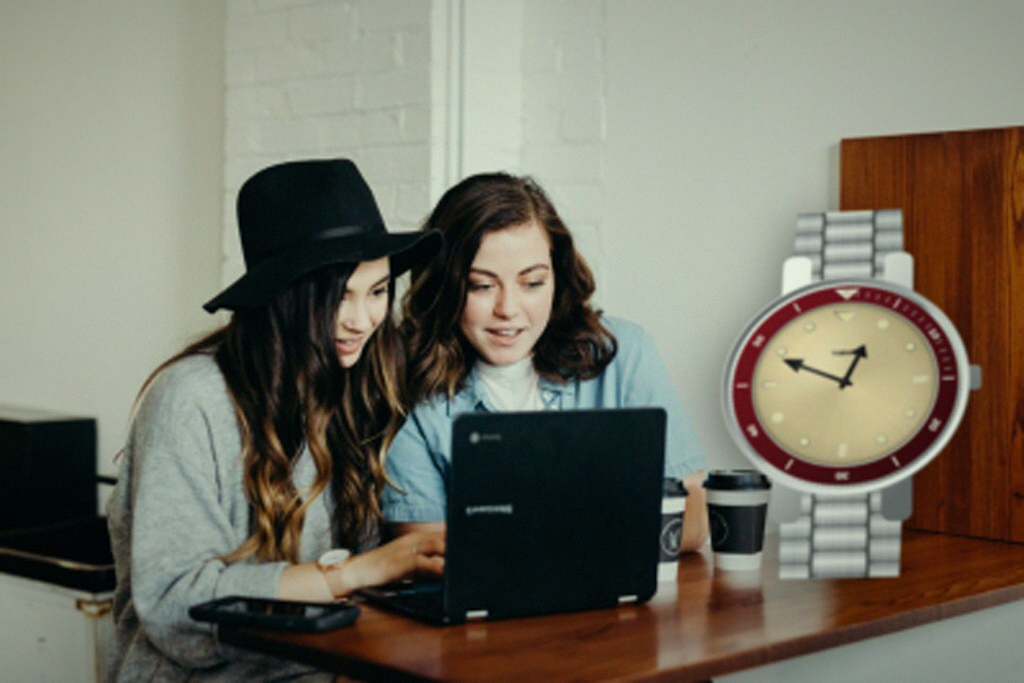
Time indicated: 12:49
